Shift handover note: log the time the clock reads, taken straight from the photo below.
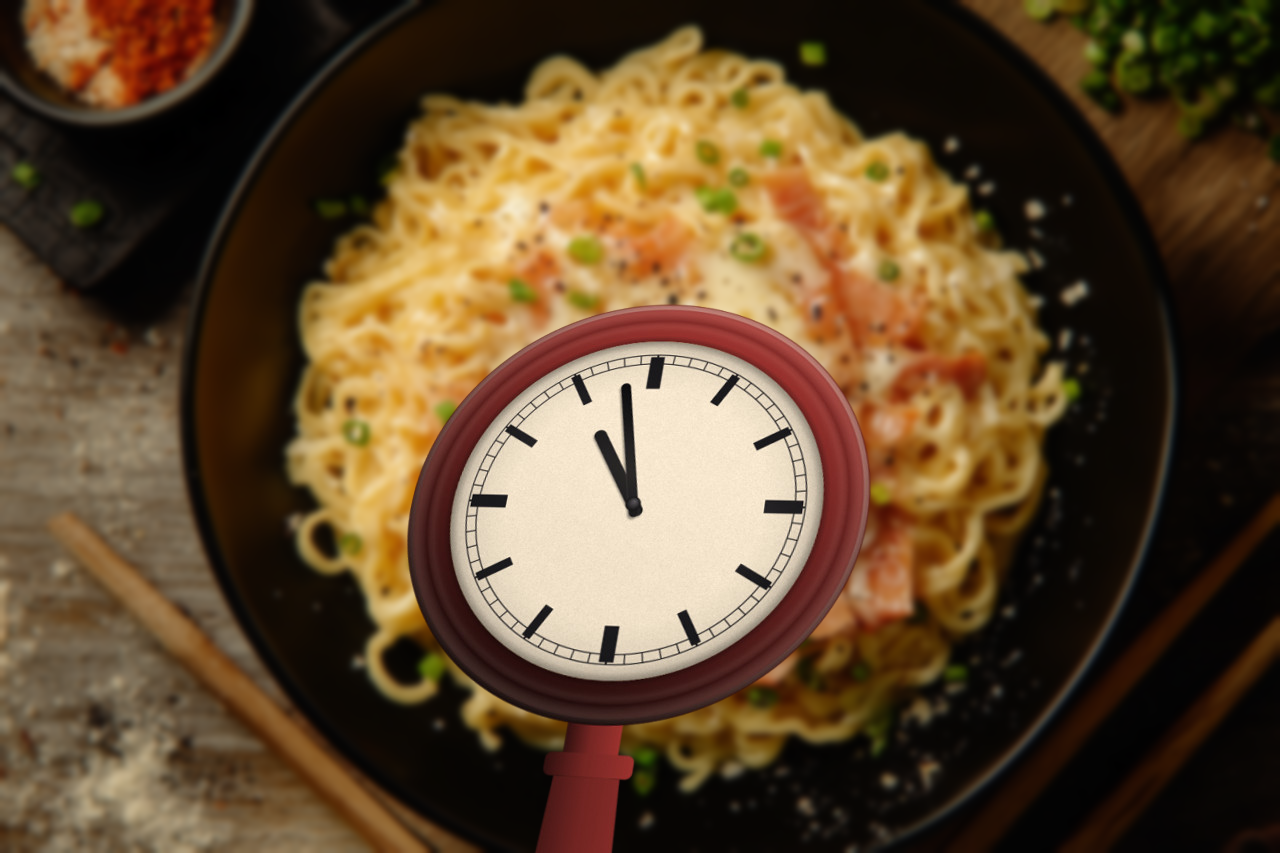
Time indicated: 10:58
